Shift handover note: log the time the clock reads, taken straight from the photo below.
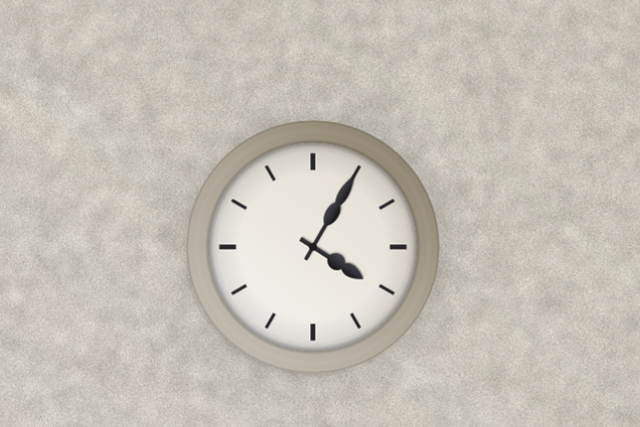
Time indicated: 4:05
